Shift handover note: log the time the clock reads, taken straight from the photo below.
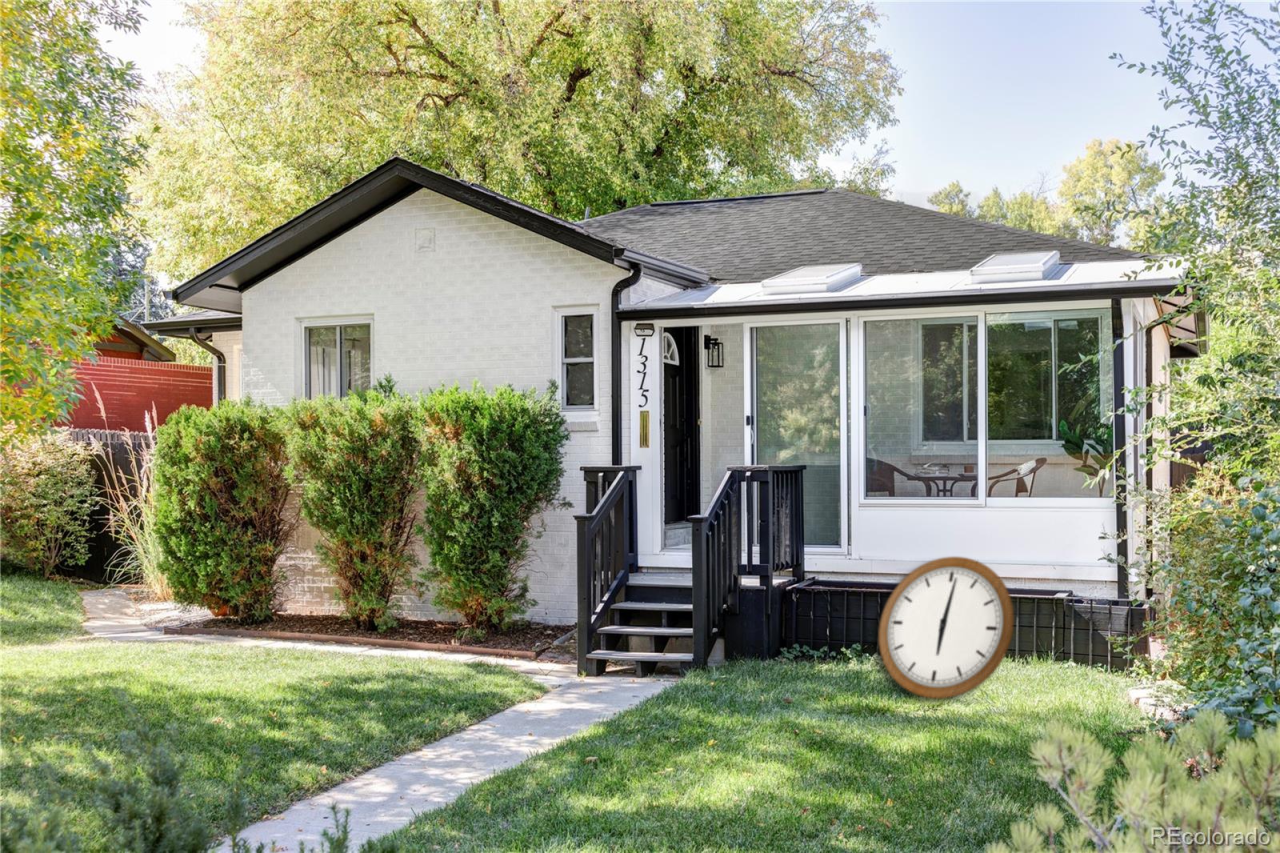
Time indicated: 6:01
